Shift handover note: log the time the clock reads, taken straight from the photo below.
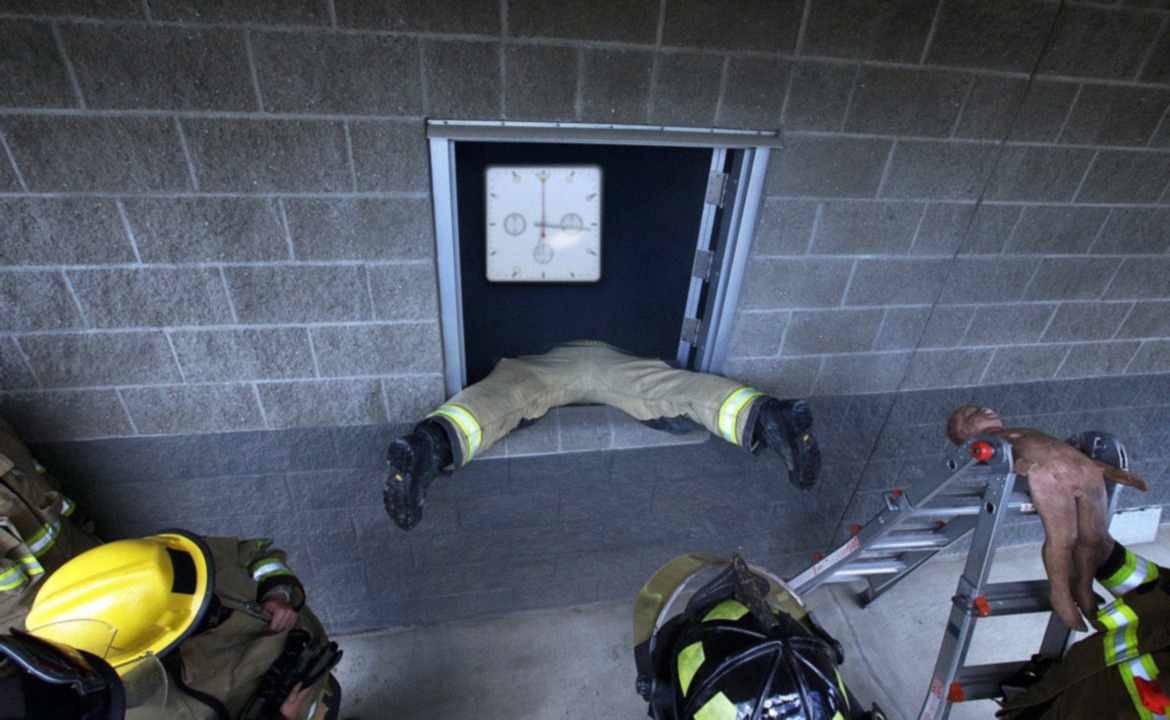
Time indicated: 6:16
